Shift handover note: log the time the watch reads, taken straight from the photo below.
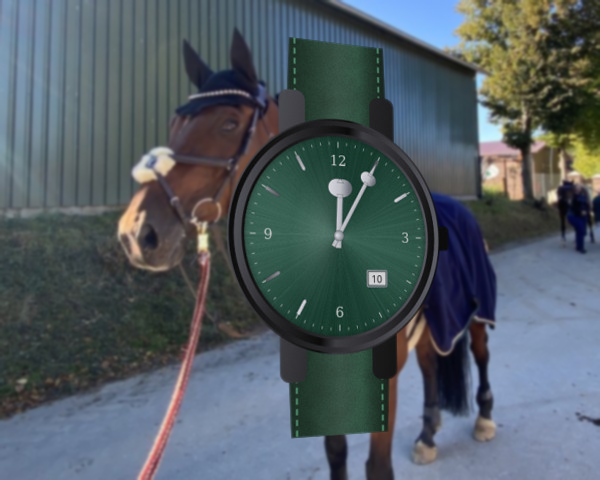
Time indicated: 12:05
